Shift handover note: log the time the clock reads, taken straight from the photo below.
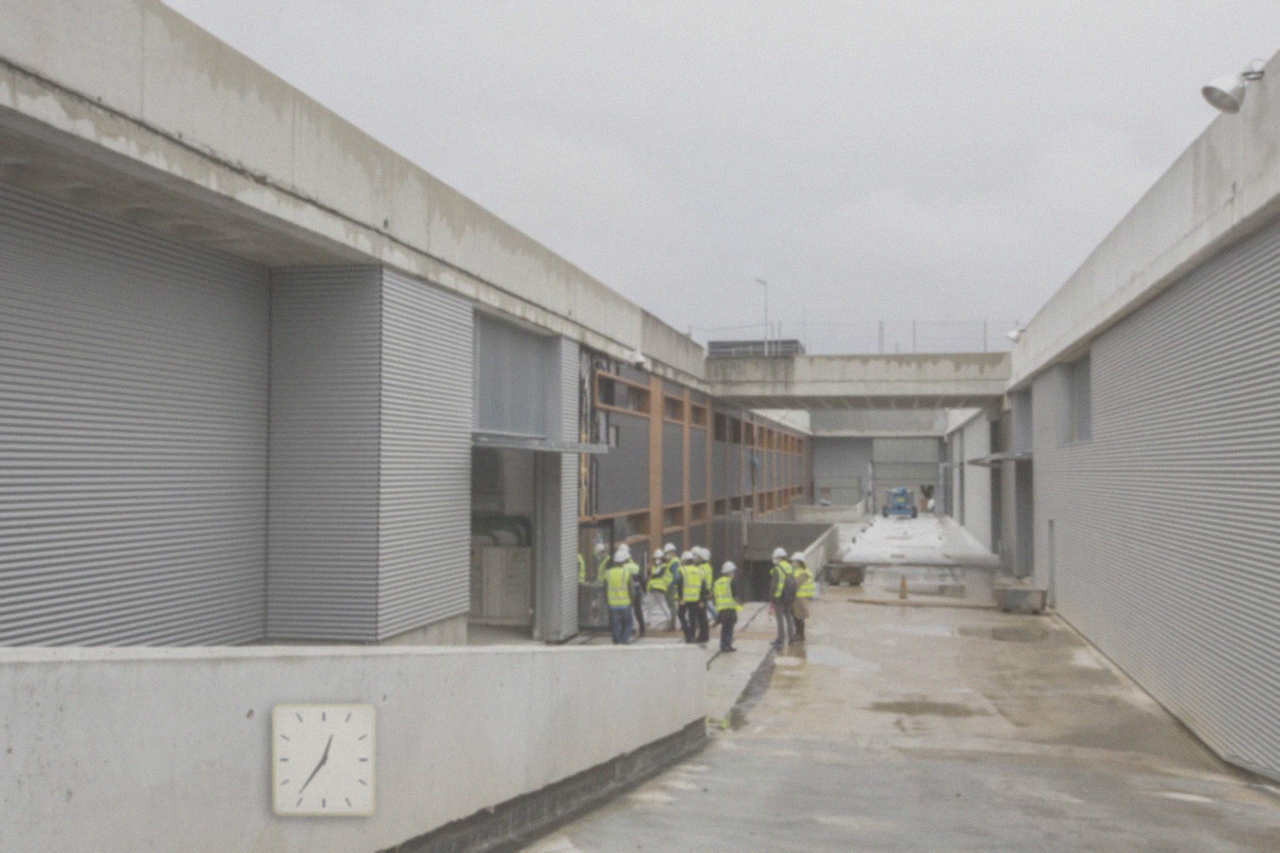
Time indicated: 12:36
